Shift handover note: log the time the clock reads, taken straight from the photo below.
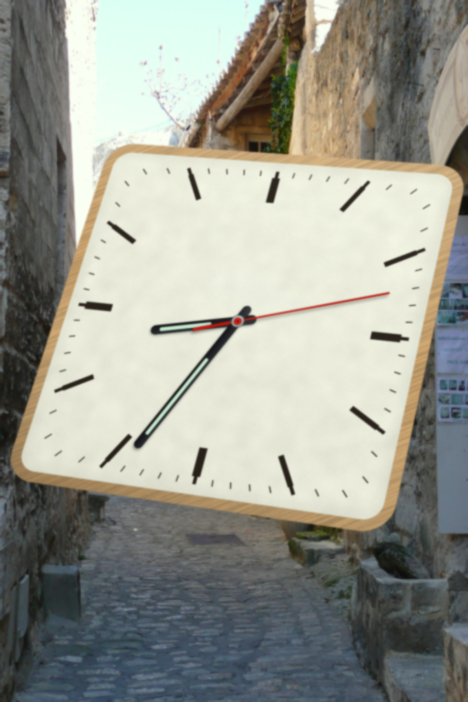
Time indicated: 8:34:12
